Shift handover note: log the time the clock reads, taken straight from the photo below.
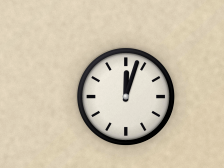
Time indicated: 12:03
